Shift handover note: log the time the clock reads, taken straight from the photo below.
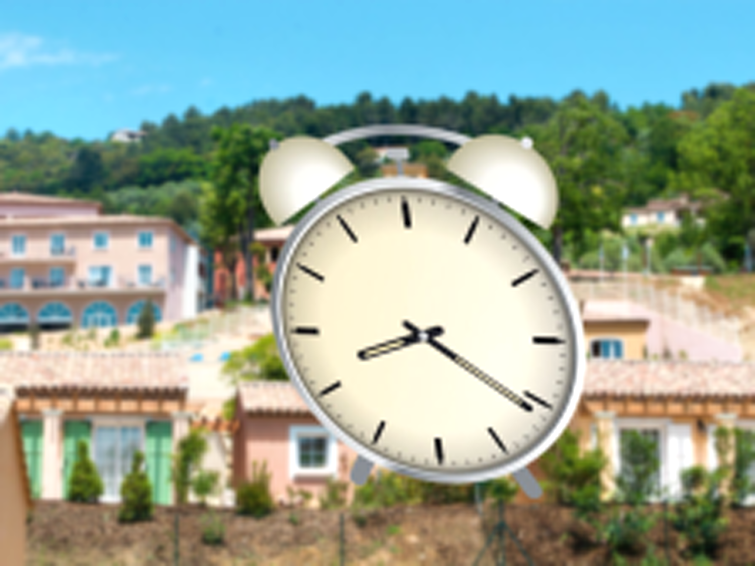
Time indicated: 8:21
